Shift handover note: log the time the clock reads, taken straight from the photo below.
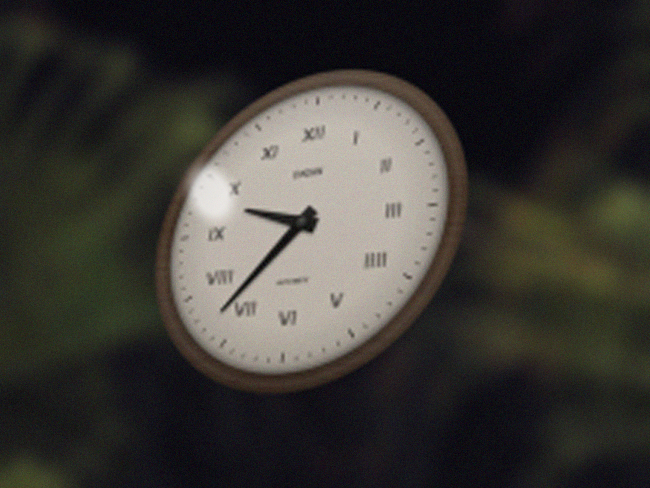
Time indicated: 9:37
